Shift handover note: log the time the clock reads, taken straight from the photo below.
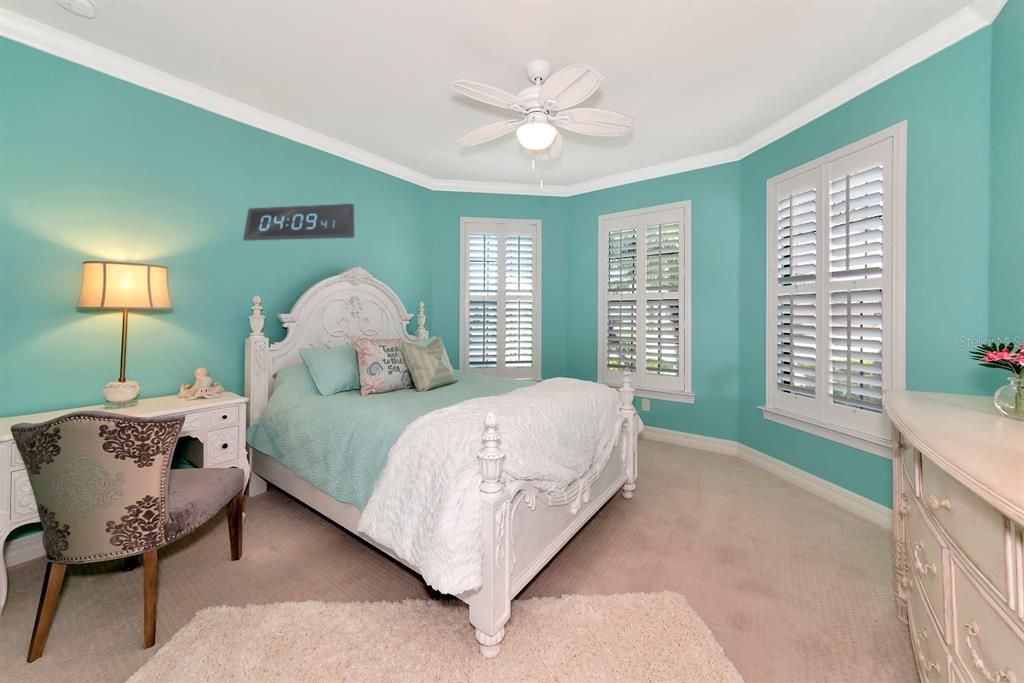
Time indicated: 4:09
